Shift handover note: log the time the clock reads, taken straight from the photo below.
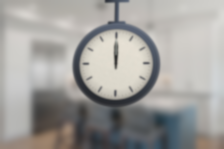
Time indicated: 12:00
